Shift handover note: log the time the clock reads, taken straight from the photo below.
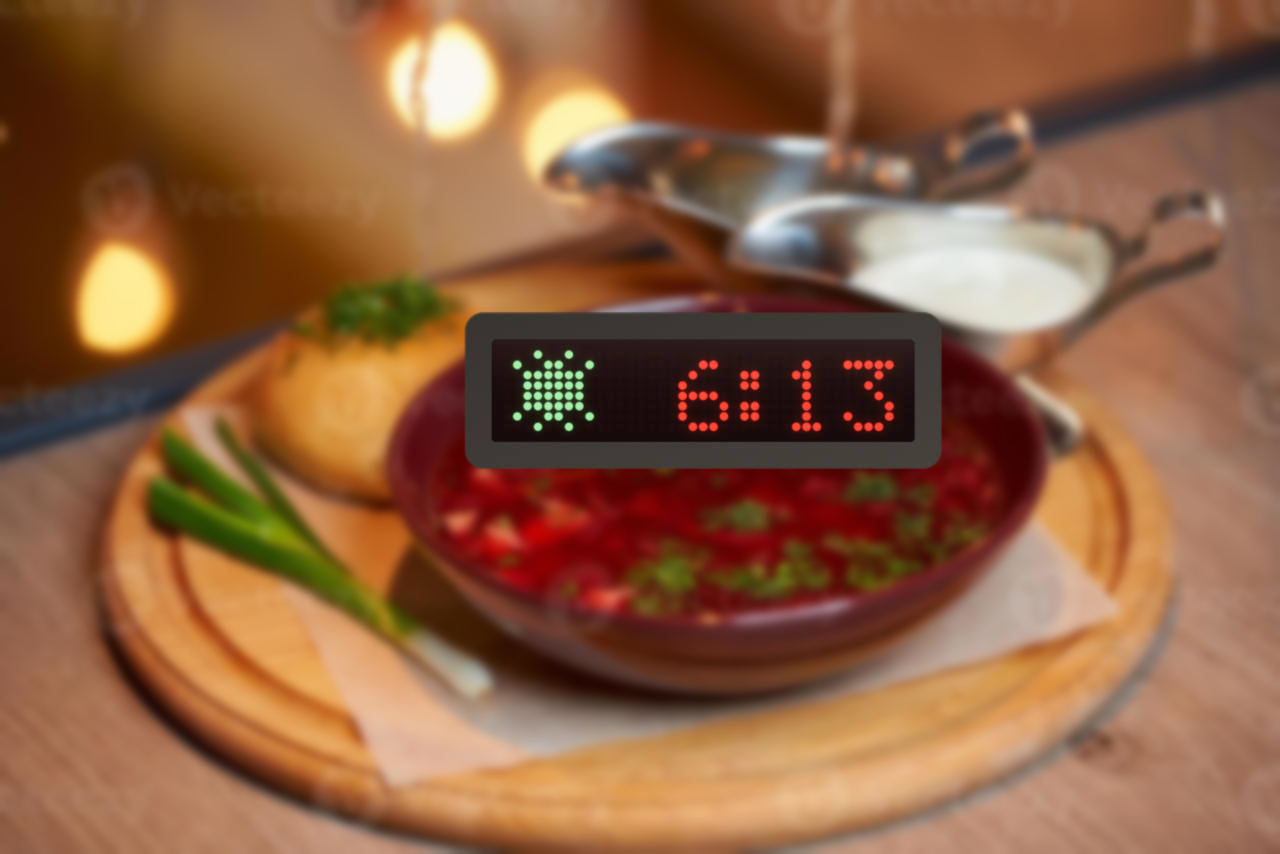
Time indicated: 6:13
